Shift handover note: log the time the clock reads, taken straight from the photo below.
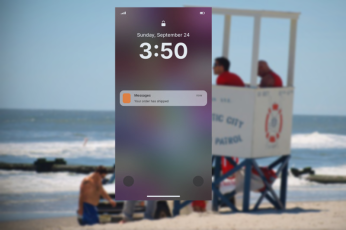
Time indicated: 3:50
